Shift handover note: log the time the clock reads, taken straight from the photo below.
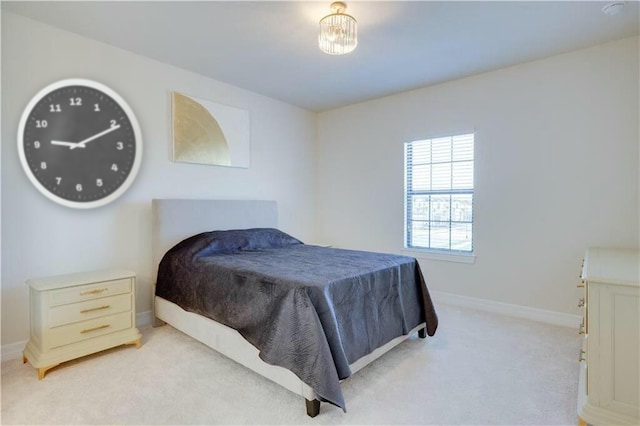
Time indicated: 9:11
